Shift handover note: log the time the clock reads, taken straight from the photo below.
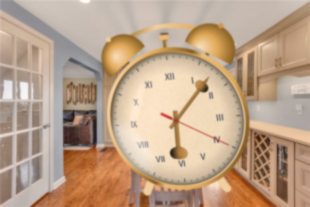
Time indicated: 6:07:20
